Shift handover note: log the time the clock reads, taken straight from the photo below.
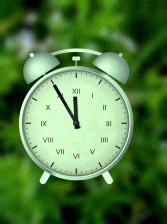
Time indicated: 11:55
